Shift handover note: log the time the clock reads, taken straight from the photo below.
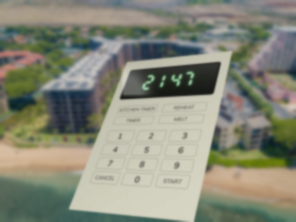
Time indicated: 21:47
